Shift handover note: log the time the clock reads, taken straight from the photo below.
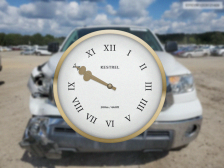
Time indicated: 9:50
